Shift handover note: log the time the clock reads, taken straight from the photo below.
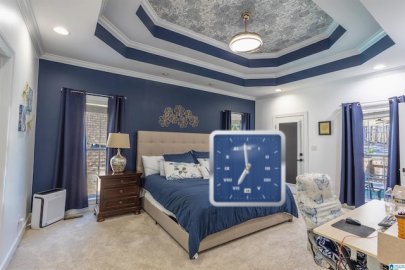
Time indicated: 6:59
